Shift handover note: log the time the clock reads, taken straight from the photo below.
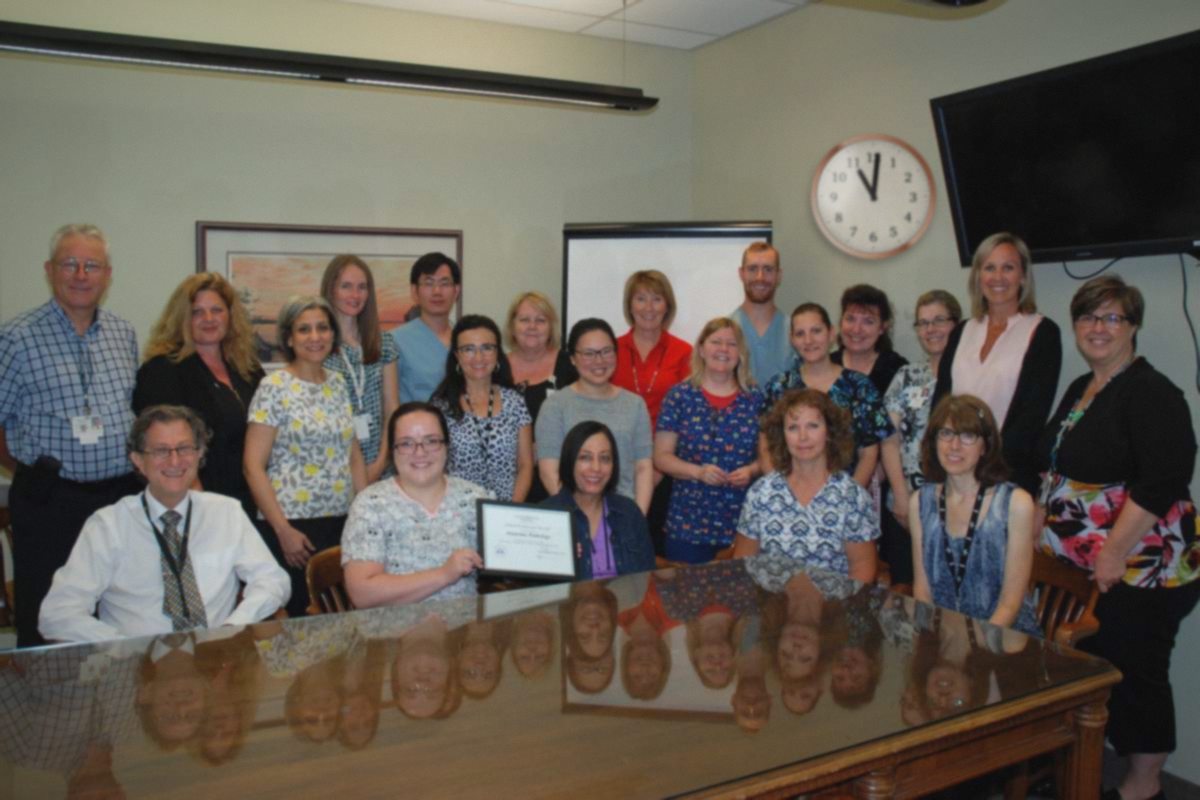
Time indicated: 11:01
